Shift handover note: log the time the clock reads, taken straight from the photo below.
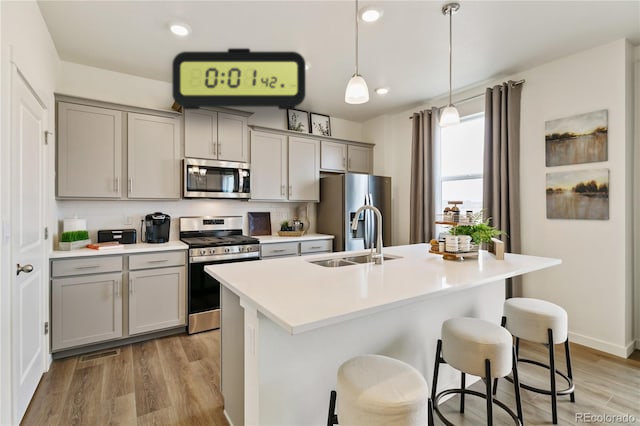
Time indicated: 0:01:42
